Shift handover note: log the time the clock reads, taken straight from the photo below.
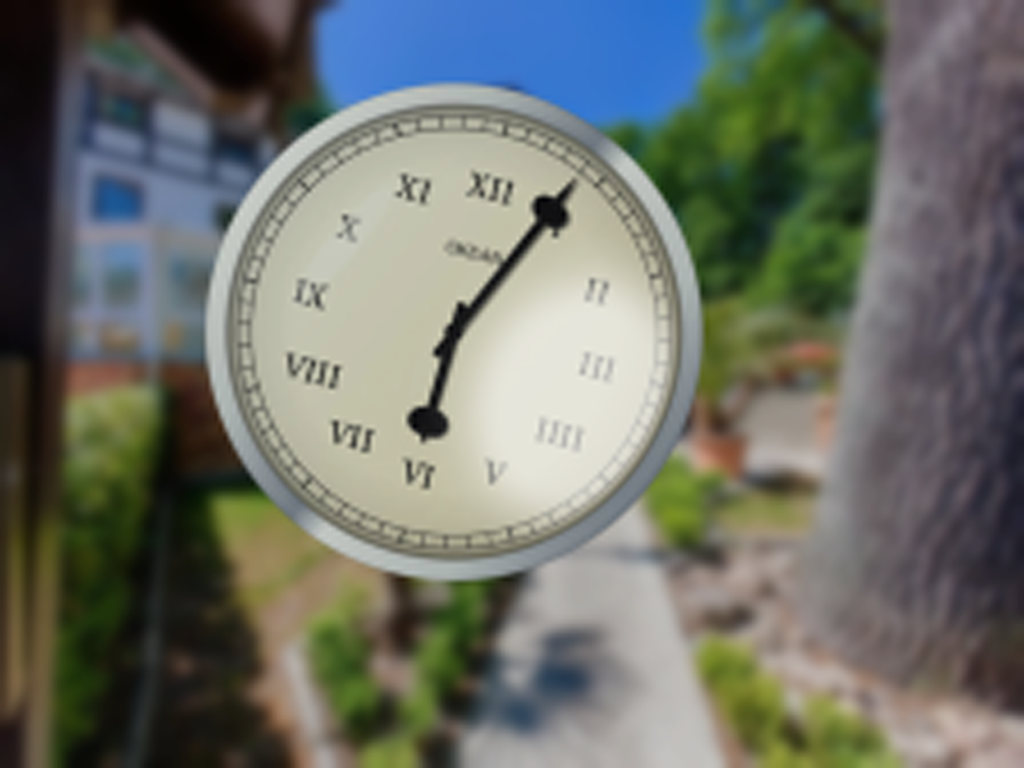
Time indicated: 6:04
